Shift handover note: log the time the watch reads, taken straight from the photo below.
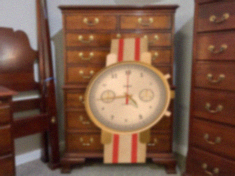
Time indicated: 4:44
